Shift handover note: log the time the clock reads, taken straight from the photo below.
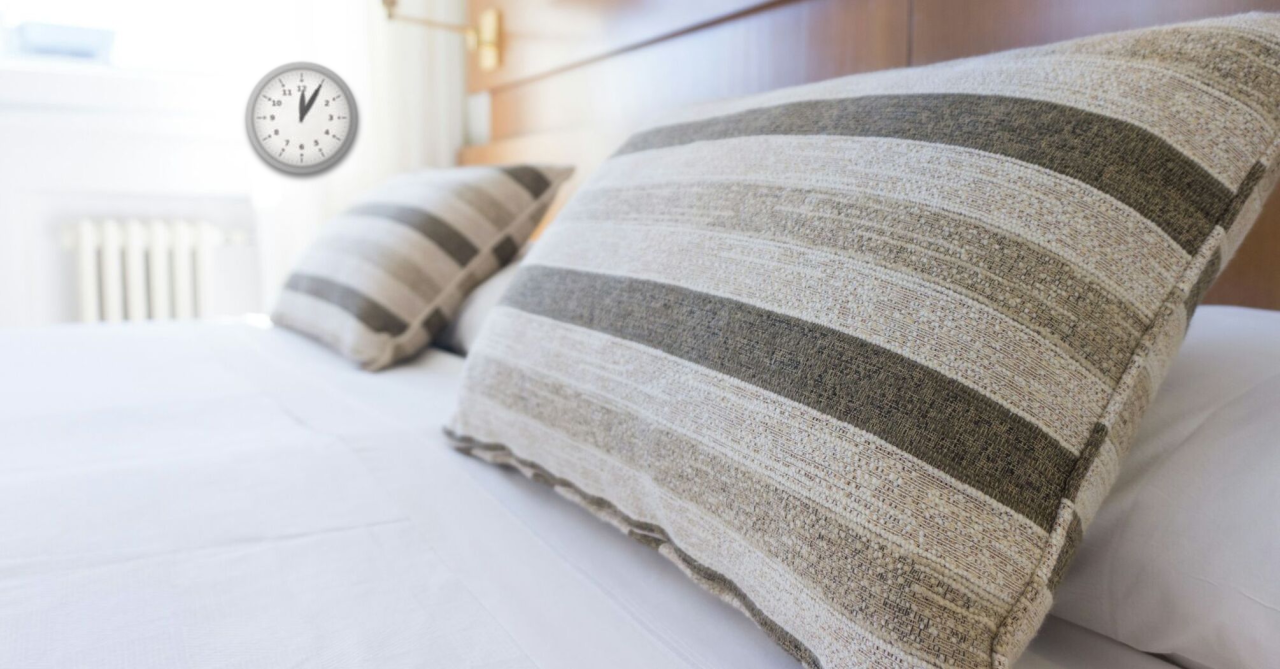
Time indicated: 12:05
